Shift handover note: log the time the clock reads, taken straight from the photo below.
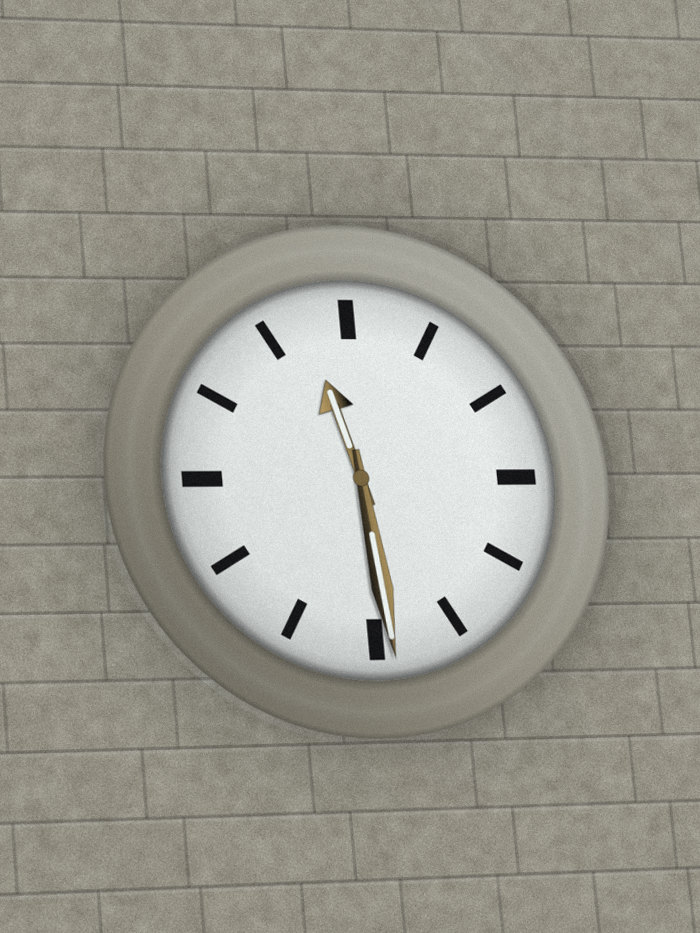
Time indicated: 11:29
